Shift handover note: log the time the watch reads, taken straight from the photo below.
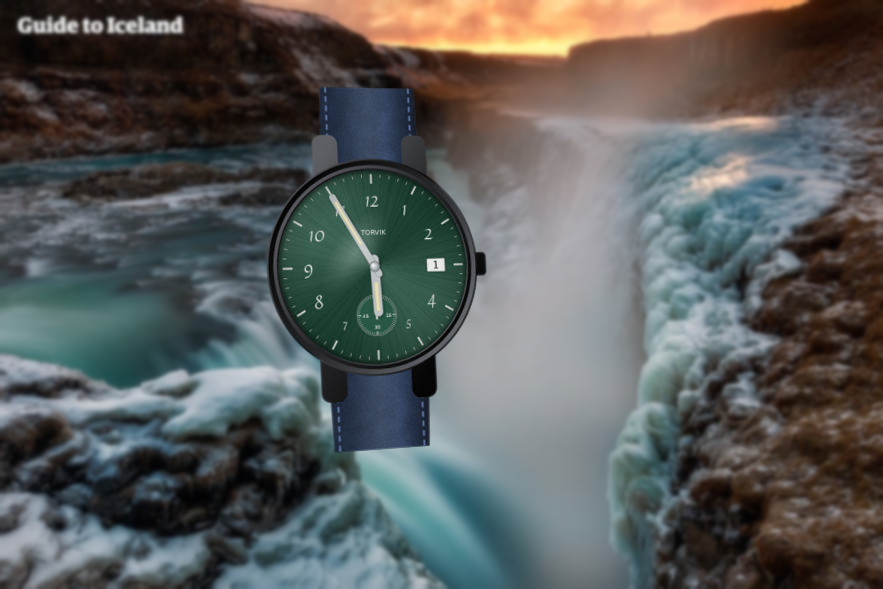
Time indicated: 5:55
